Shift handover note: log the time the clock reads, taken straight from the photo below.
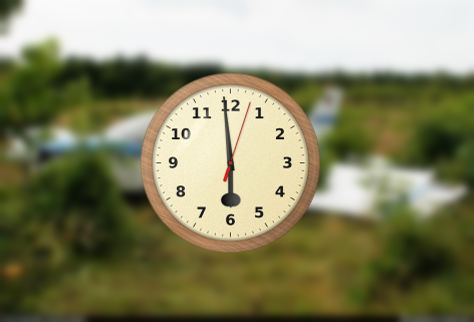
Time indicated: 5:59:03
